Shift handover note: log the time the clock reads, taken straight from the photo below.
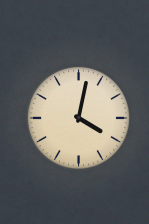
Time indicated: 4:02
